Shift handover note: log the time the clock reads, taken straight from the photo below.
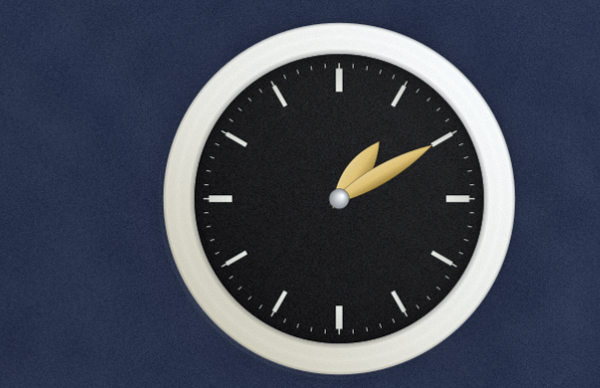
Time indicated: 1:10
